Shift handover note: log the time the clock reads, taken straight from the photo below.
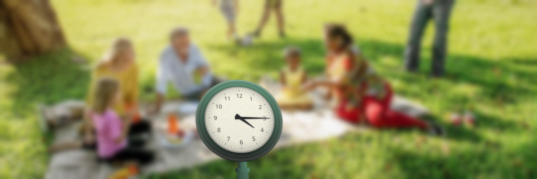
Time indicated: 4:15
